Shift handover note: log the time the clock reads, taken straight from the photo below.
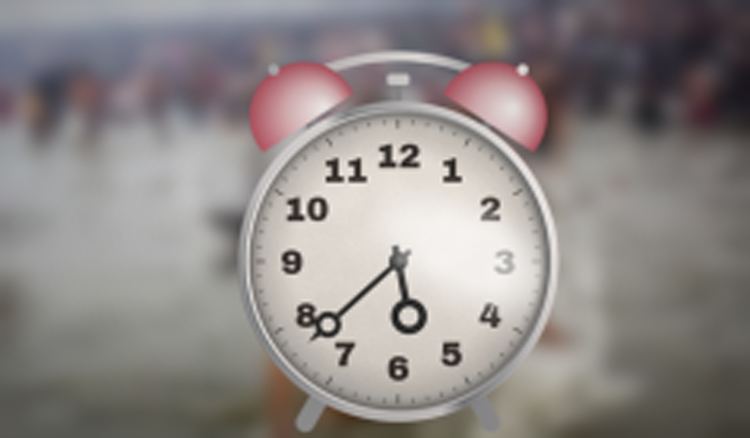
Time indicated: 5:38
